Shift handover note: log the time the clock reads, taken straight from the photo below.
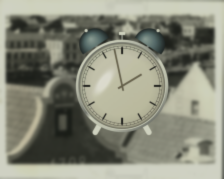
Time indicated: 1:58
